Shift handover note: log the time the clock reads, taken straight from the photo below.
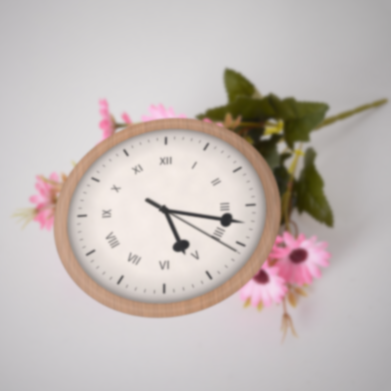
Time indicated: 5:17:21
